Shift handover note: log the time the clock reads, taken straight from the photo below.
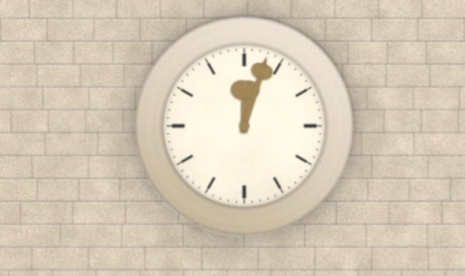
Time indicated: 12:03
